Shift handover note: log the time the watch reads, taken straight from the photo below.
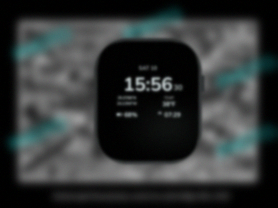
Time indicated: 15:56
